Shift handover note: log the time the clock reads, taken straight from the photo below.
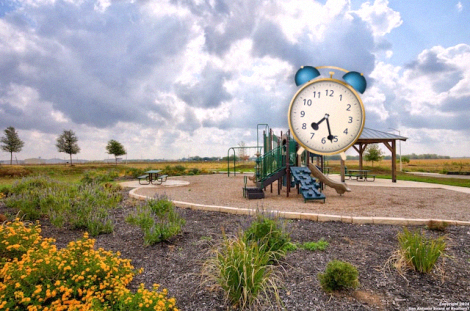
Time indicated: 7:27
